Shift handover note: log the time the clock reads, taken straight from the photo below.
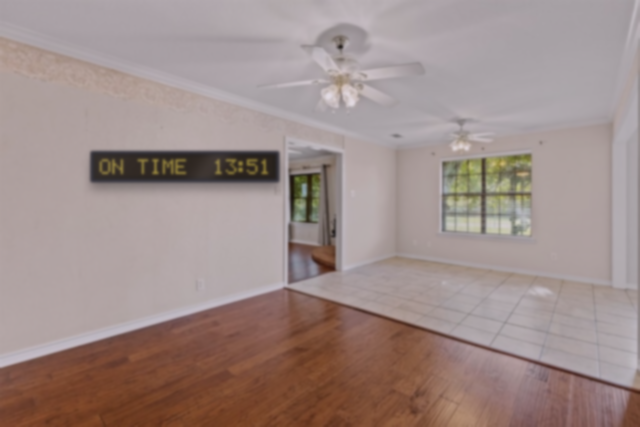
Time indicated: 13:51
